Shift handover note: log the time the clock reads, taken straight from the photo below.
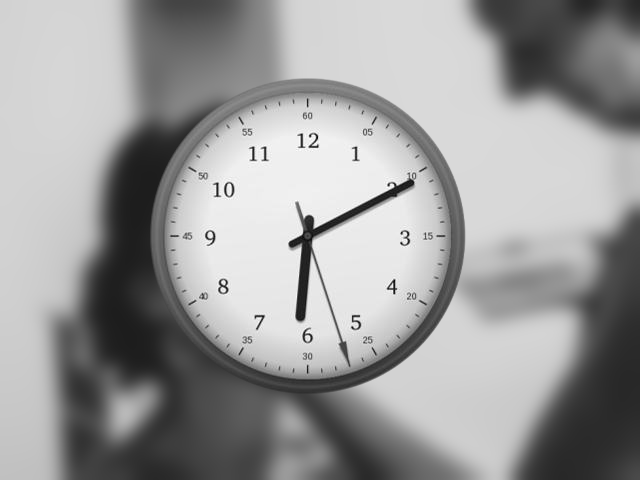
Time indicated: 6:10:27
